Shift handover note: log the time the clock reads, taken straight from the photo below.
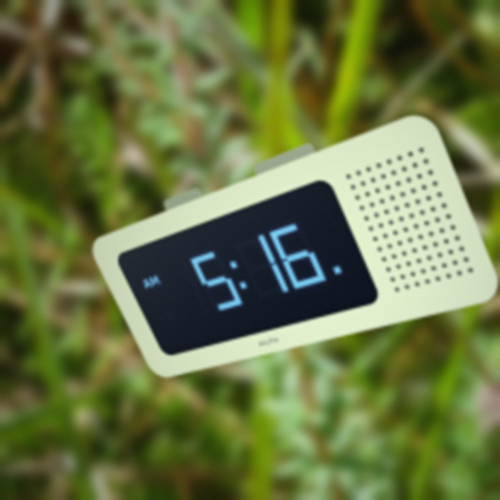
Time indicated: 5:16
